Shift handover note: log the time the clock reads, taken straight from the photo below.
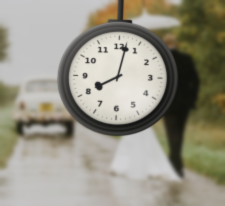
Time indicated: 8:02
